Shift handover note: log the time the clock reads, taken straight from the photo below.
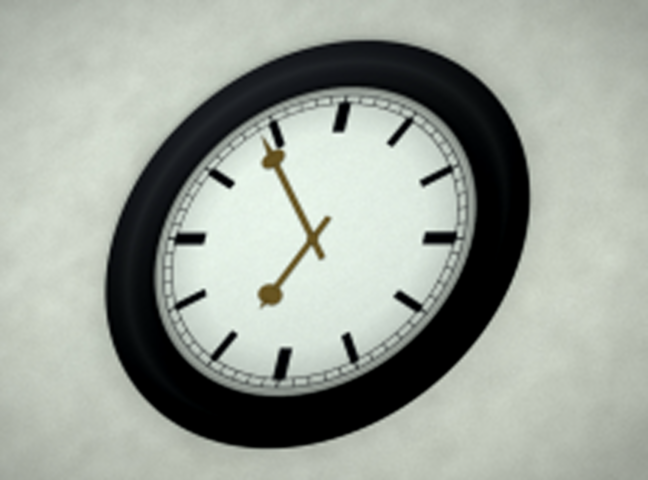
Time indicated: 6:54
